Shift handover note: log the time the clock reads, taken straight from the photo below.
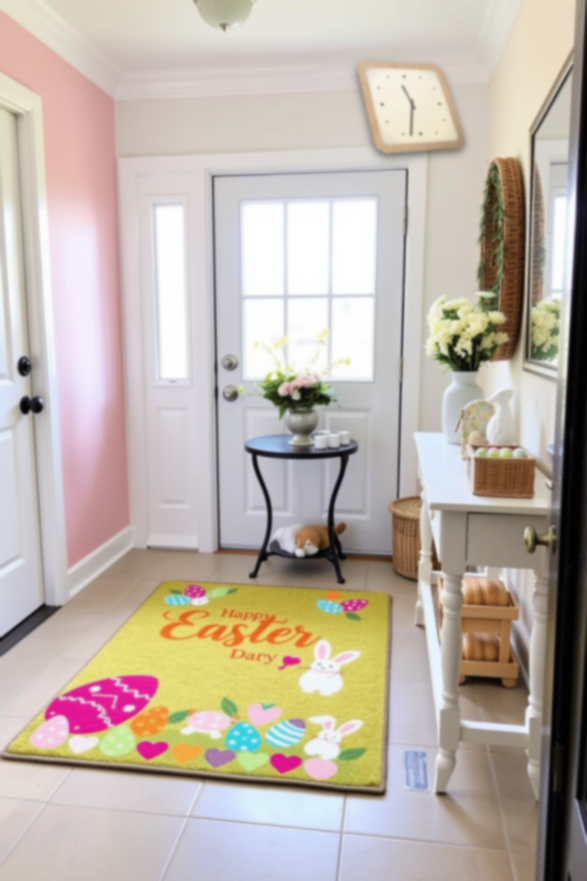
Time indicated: 11:33
